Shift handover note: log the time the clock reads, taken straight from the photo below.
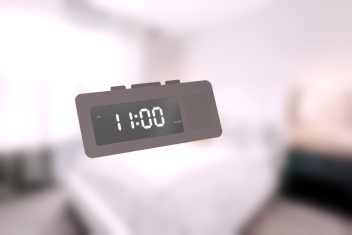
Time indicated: 11:00
